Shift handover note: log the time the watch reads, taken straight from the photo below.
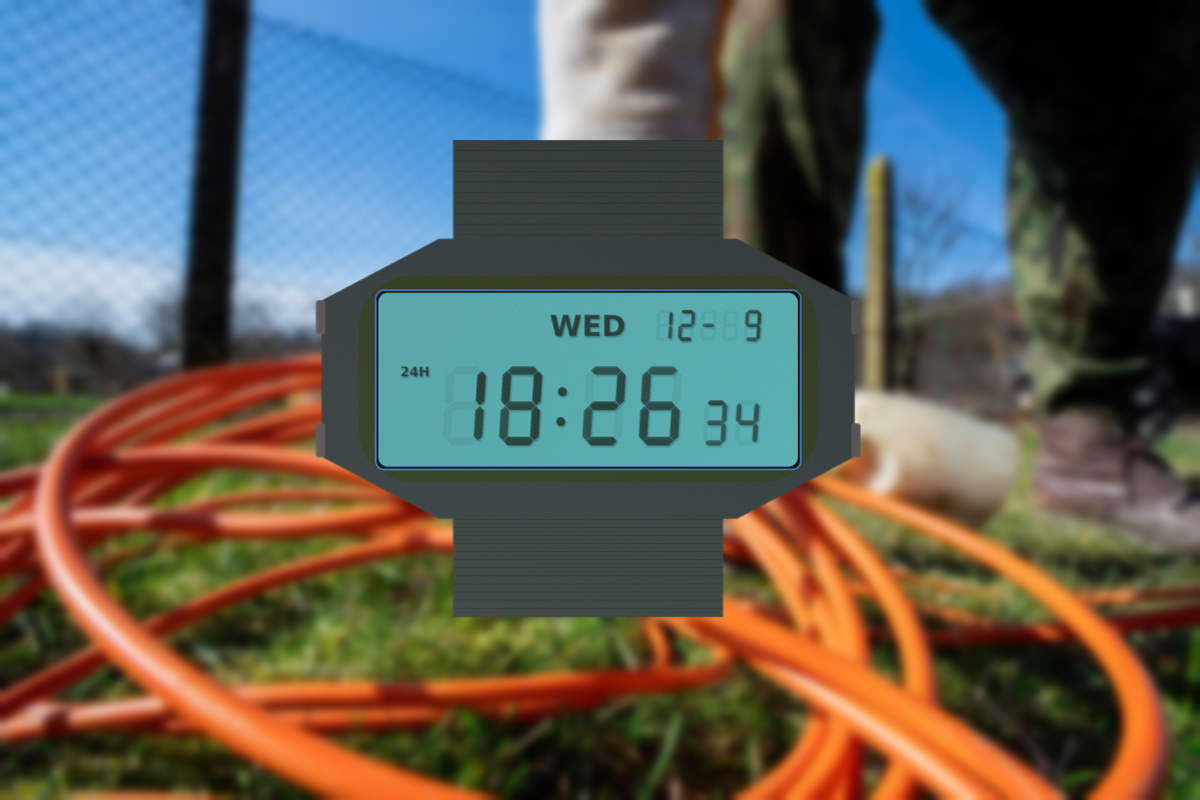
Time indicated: 18:26:34
